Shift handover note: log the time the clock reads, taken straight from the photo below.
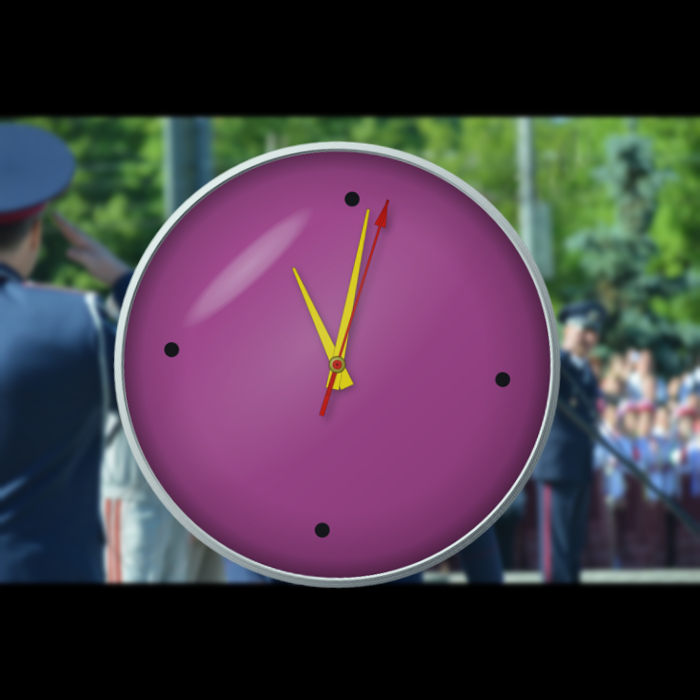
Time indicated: 11:01:02
